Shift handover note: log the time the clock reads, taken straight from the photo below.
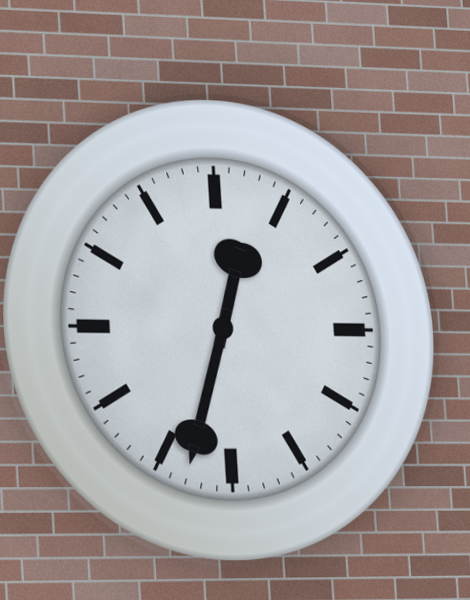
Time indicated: 12:33
